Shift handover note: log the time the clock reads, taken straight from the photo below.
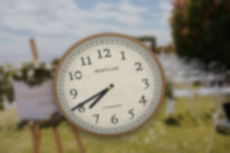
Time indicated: 7:41
